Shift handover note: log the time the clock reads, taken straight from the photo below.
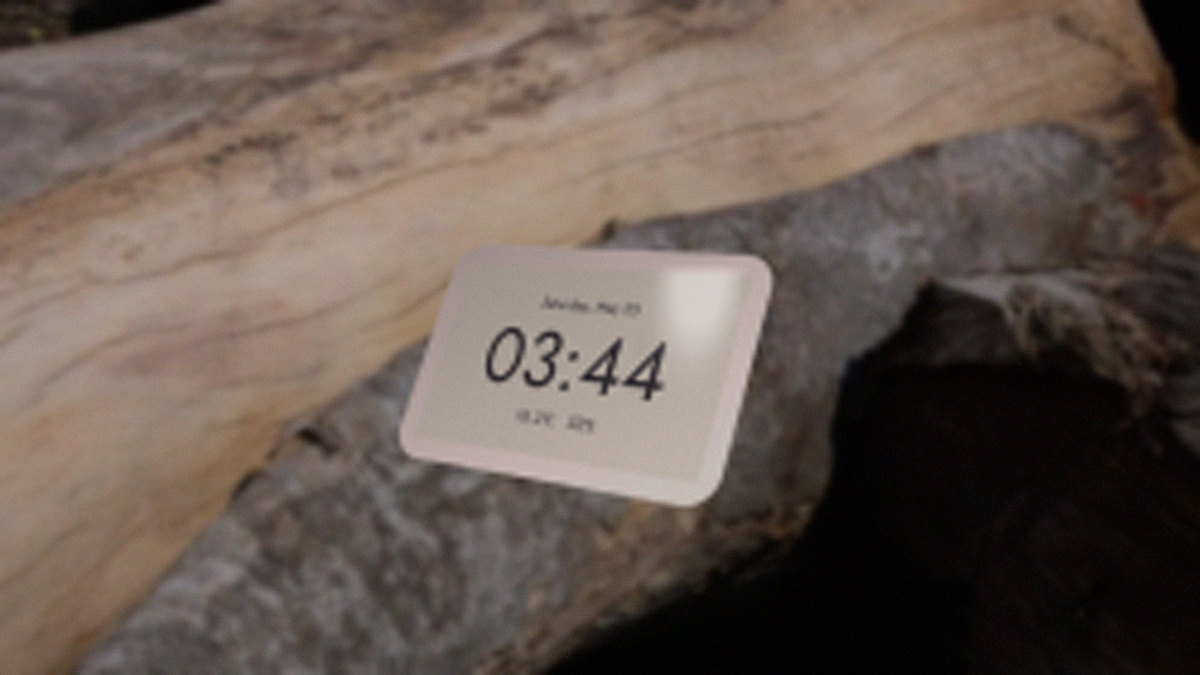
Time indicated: 3:44
